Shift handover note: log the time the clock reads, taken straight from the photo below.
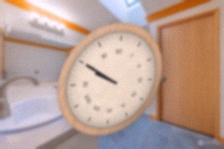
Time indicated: 9:50
